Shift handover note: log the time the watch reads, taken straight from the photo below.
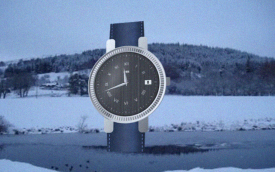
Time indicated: 11:42
